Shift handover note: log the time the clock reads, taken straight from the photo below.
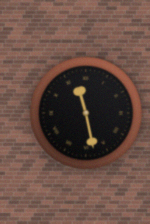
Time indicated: 11:28
